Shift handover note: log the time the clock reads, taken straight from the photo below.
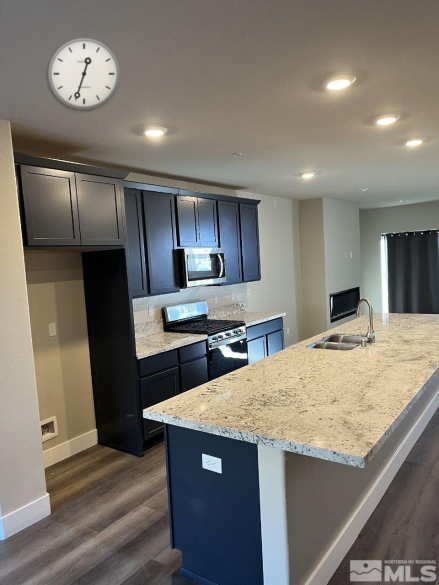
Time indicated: 12:33
